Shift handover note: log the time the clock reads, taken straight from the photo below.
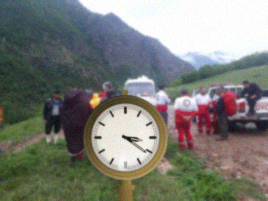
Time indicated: 3:21
